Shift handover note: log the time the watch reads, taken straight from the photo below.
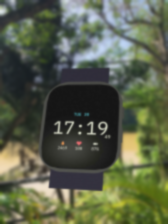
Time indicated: 17:19
